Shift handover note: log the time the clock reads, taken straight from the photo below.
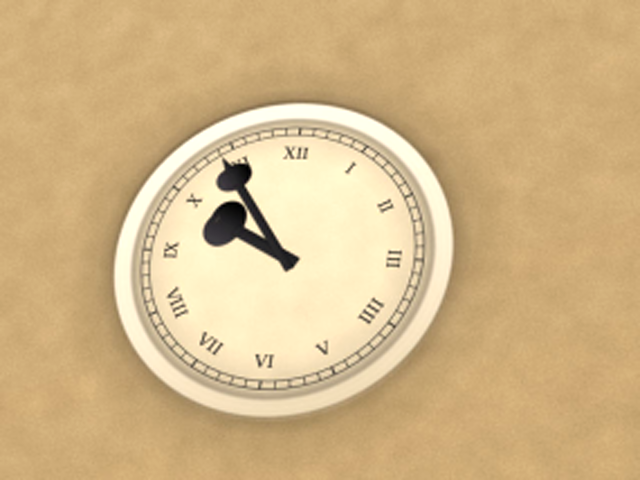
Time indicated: 9:54
